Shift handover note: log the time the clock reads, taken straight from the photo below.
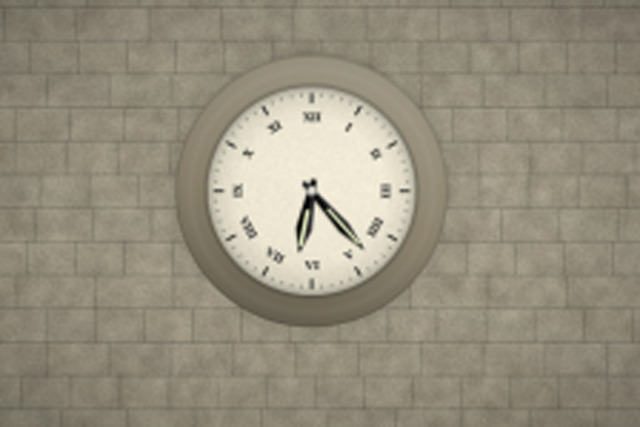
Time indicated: 6:23
